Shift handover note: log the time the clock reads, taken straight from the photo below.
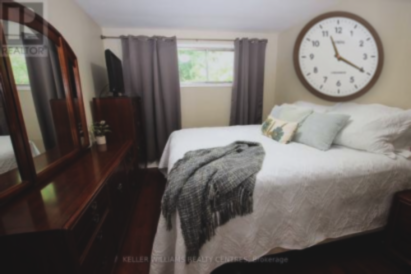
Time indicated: 11:20
